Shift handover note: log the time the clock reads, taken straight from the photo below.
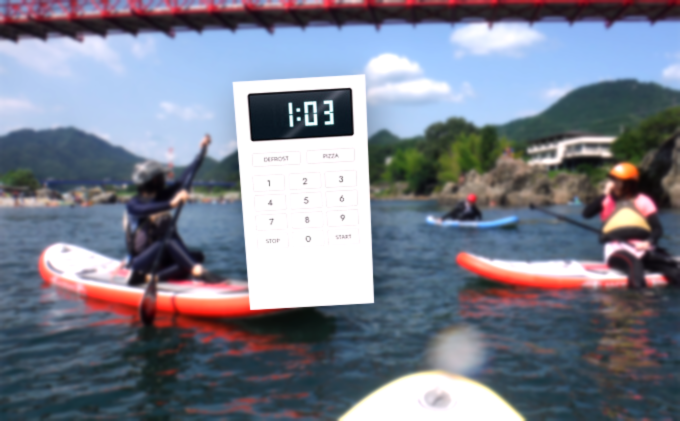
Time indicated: 1:03
